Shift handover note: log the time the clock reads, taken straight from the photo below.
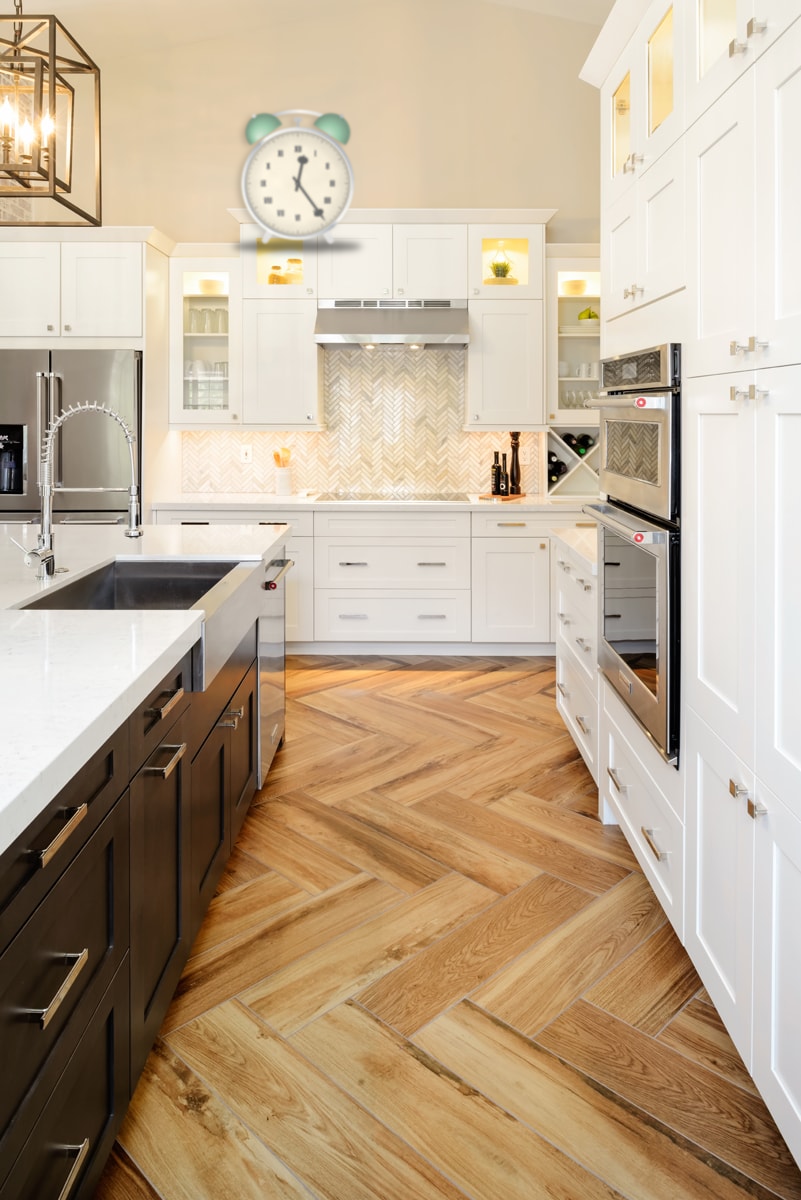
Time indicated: 12:24
